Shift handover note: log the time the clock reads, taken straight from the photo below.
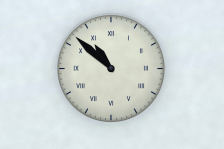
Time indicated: 10:52
